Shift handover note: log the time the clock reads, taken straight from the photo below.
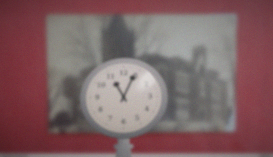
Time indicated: 11:04
